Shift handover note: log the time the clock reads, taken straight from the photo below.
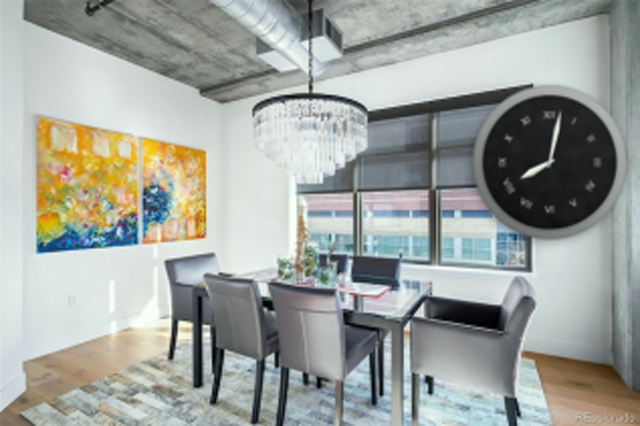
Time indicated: 8:02
